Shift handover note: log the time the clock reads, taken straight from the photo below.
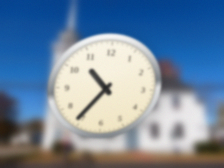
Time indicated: 10:36
